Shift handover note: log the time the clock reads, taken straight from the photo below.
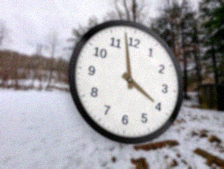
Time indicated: 3:58
